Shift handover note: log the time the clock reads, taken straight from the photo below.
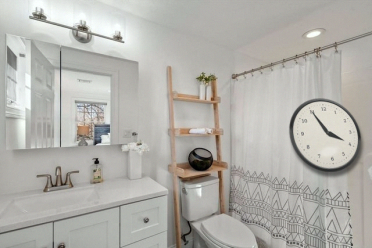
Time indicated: 3:55
